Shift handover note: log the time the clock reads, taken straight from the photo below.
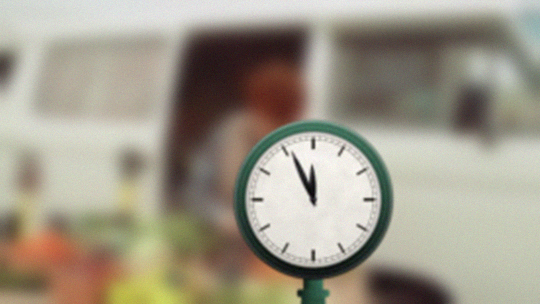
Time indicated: 11:56
